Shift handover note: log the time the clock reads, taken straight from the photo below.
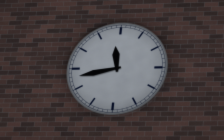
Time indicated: 11:43
